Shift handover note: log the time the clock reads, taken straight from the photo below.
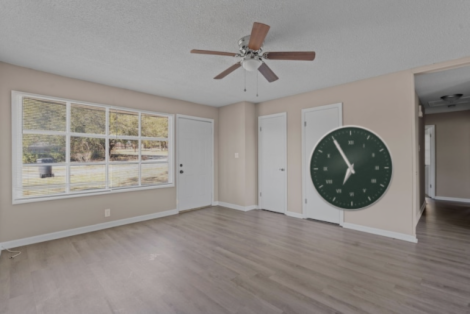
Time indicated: 6:55
